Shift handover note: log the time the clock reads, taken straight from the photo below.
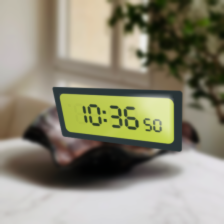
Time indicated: 10:36:50
